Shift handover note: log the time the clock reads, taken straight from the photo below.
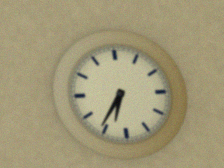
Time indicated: 6:36
